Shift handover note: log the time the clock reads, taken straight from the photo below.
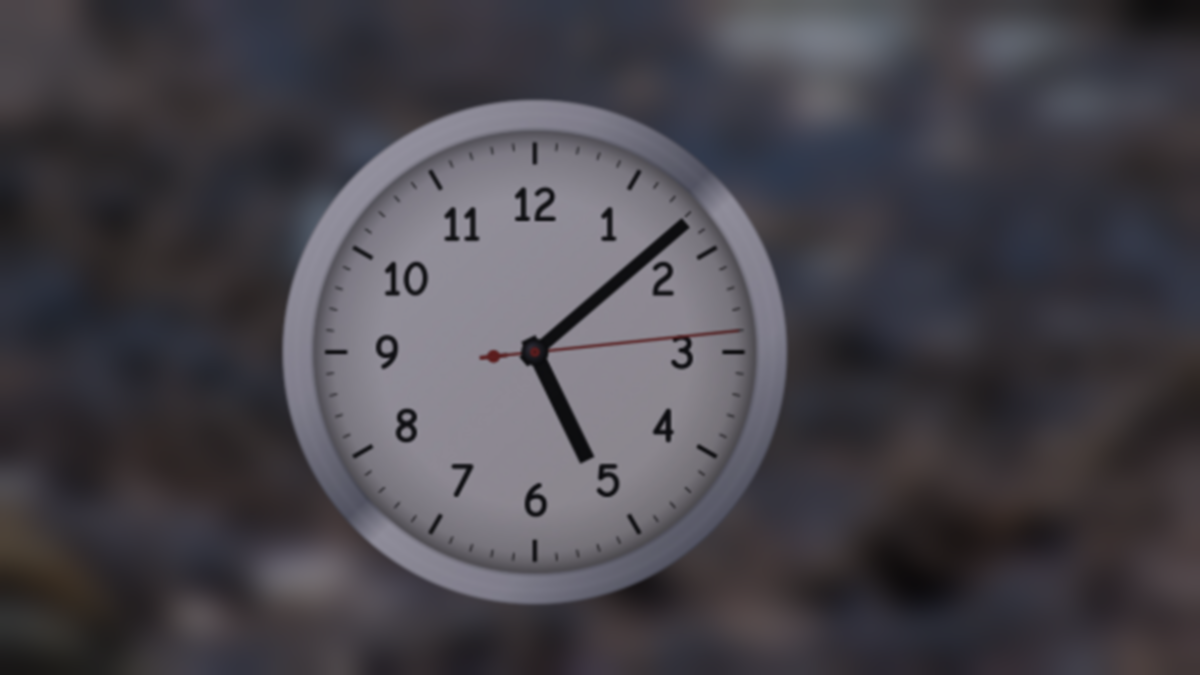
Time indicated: 5:08:14
